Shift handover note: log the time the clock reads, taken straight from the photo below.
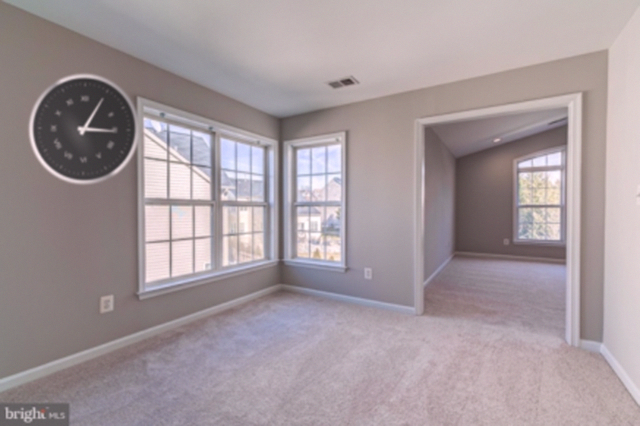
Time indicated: 3:05
